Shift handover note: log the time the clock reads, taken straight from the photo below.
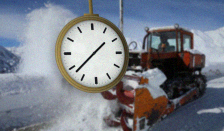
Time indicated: 1:38
